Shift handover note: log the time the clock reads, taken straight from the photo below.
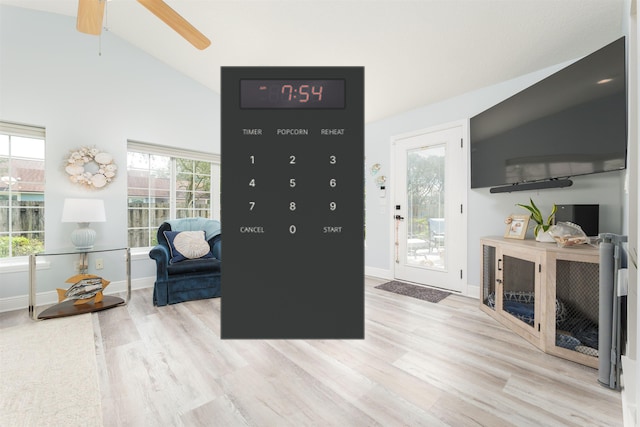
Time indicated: 7:54
